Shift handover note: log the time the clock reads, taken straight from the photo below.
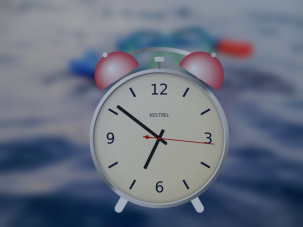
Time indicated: 6:51:16
